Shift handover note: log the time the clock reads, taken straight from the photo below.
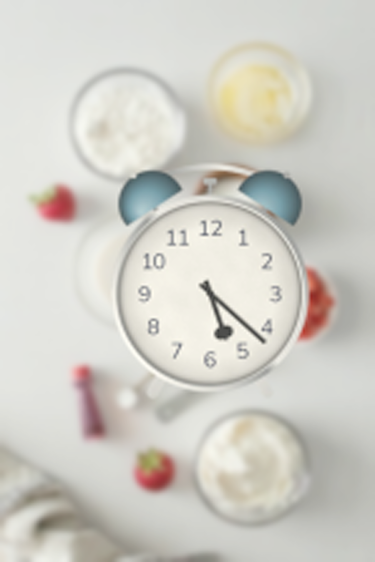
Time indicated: 5:22
